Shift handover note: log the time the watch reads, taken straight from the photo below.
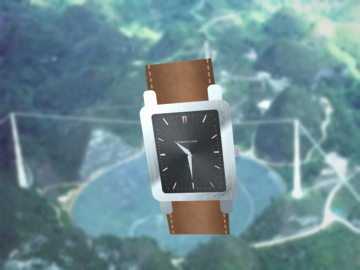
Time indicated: 10:30
